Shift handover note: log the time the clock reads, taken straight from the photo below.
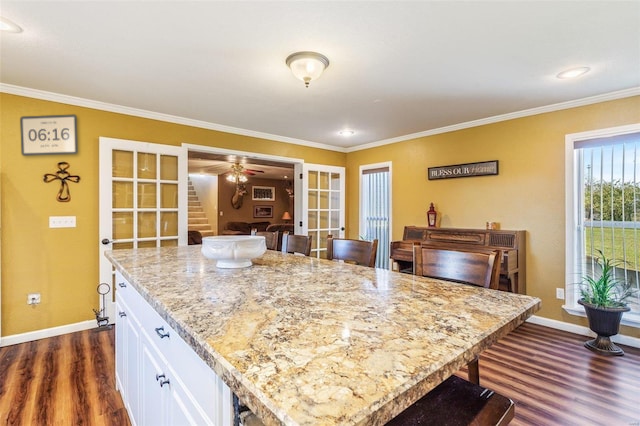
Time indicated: 6:16
